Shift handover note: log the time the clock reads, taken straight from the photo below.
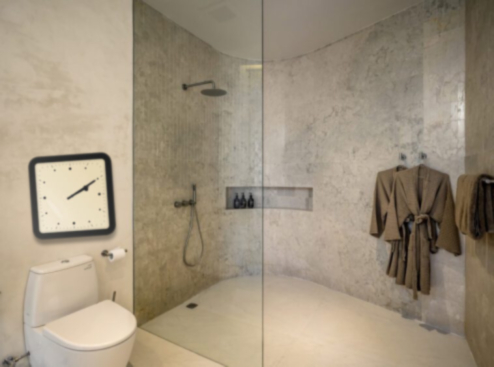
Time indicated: 2:10
